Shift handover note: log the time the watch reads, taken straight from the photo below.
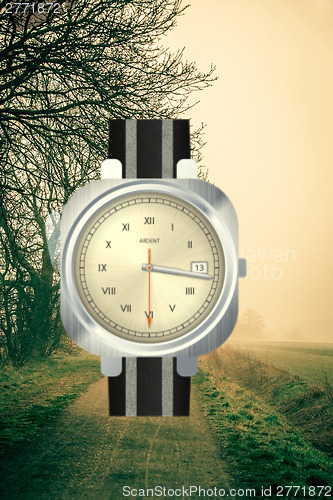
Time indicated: 3:16:30
